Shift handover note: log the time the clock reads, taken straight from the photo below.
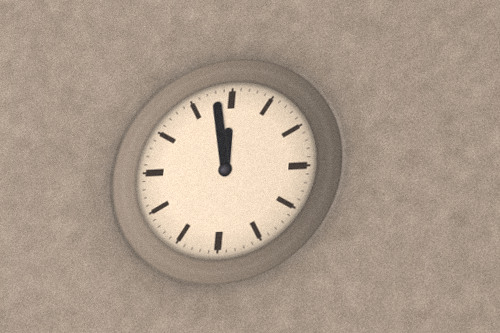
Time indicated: 11:58
